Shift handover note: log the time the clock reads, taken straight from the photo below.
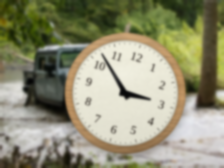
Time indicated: 2:52
